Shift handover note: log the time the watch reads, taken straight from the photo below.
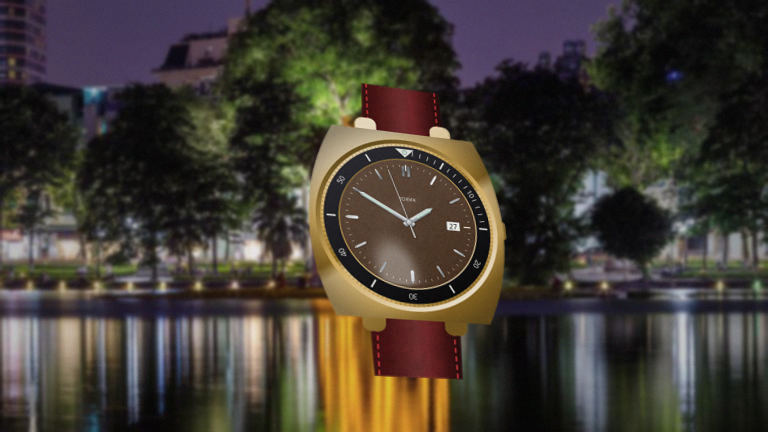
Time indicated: 1:49:57
